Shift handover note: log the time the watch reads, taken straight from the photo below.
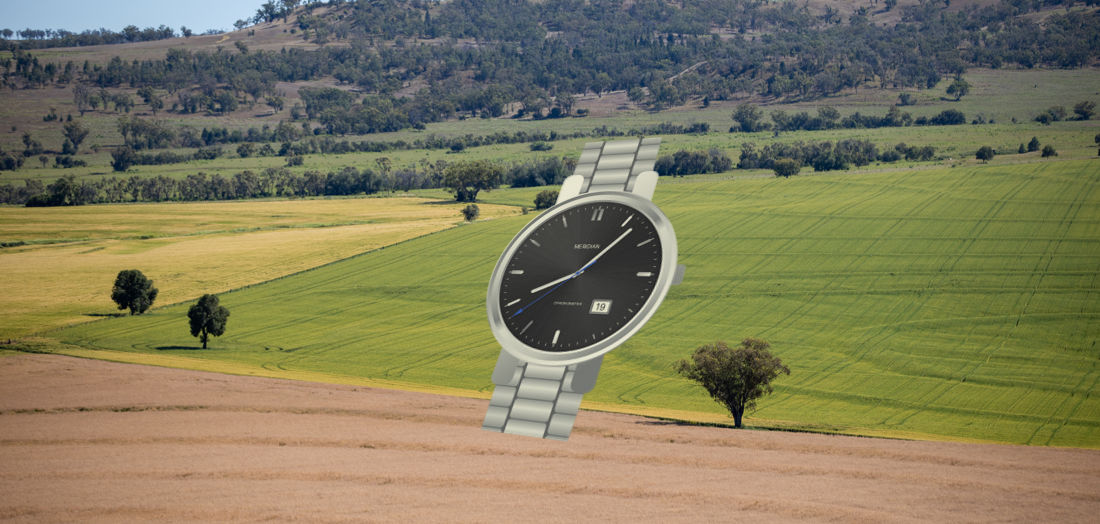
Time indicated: 8:06:38
